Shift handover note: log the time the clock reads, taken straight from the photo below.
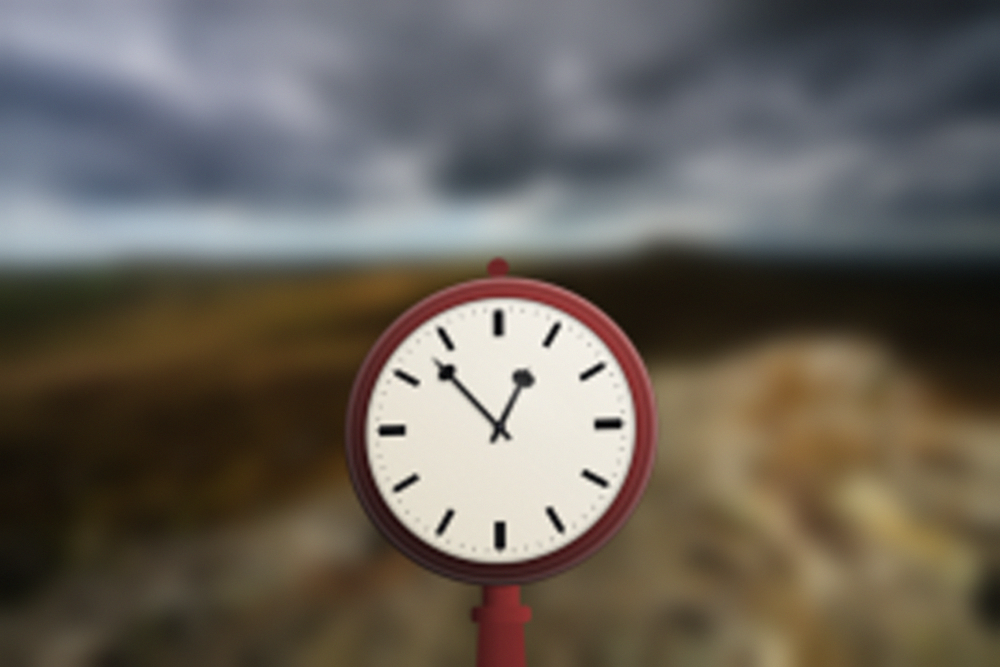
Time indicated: 12:53
